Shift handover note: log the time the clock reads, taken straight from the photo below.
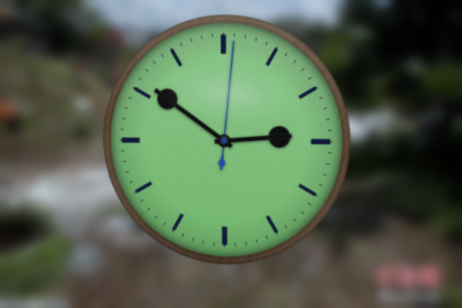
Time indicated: 2:51:01
